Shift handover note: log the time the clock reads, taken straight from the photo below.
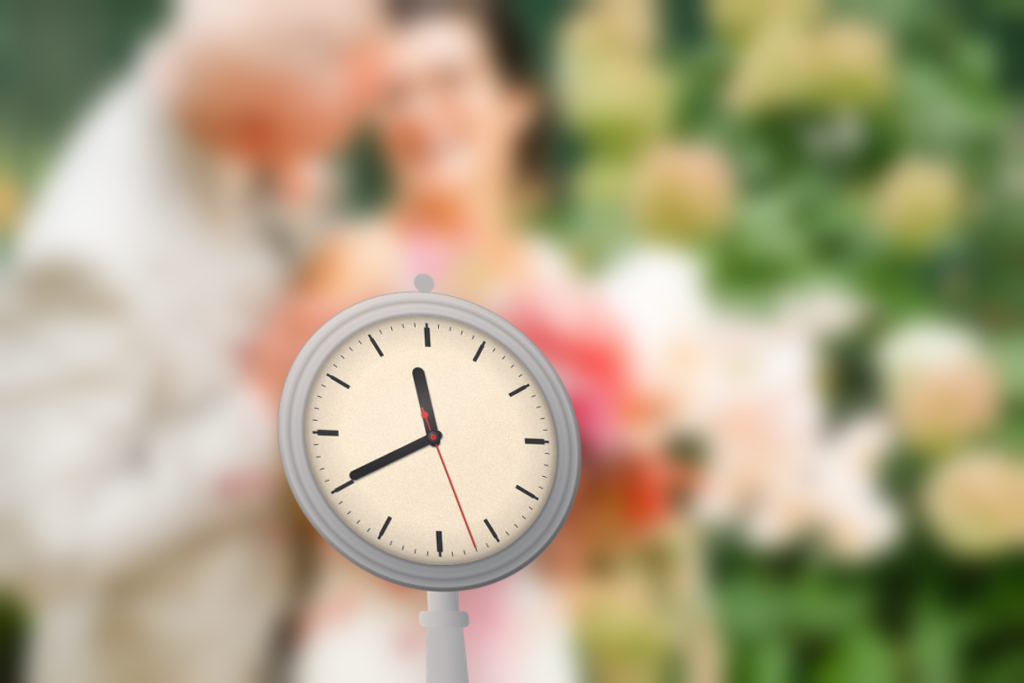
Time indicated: 11:40:27
